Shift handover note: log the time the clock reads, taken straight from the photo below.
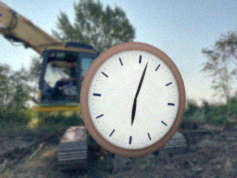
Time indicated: 6:02
